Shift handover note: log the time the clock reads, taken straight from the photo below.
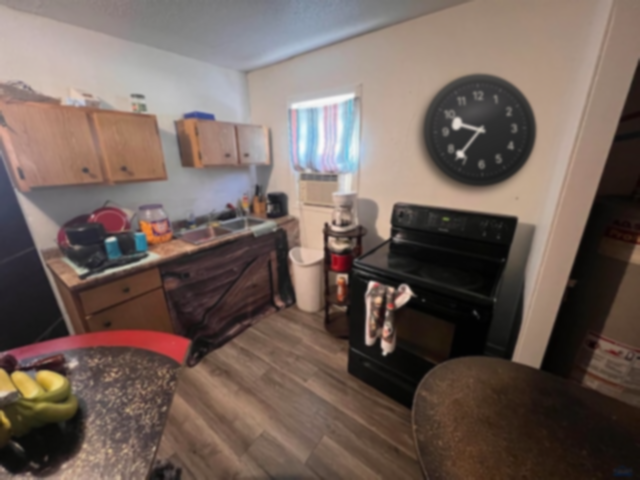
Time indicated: 9:37
